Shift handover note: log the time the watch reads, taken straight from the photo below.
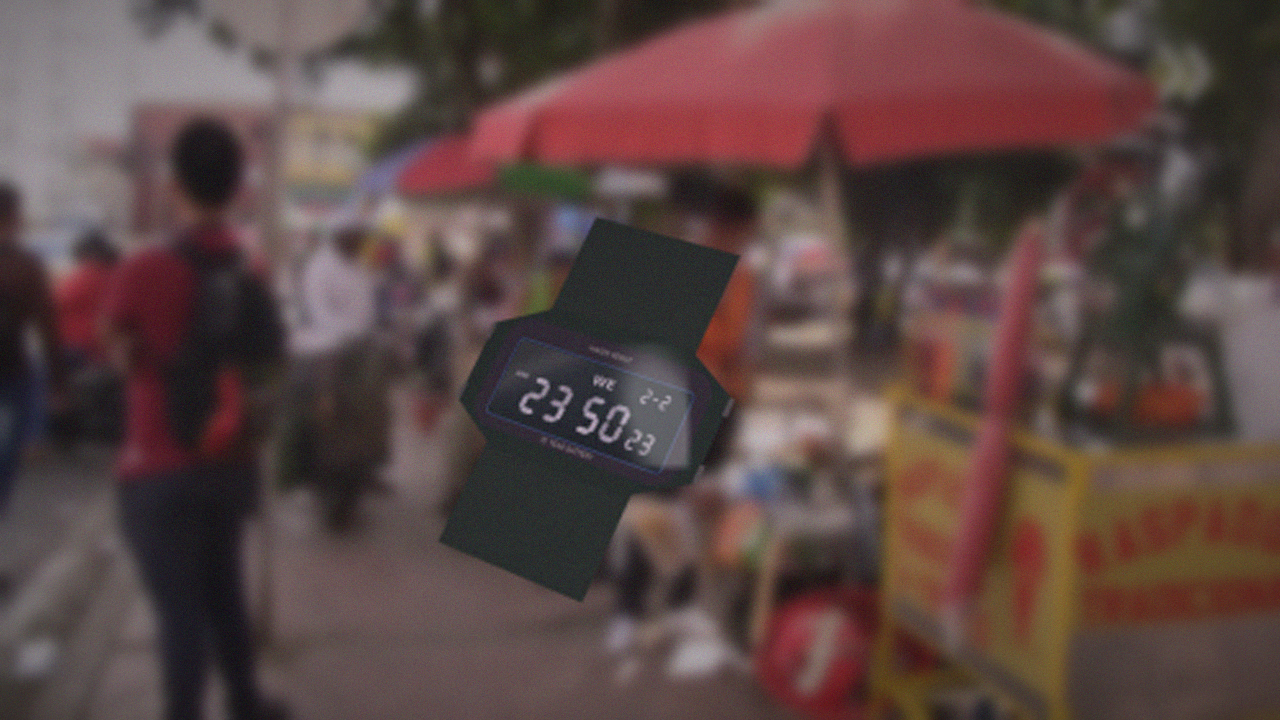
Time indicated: 23:50:23
